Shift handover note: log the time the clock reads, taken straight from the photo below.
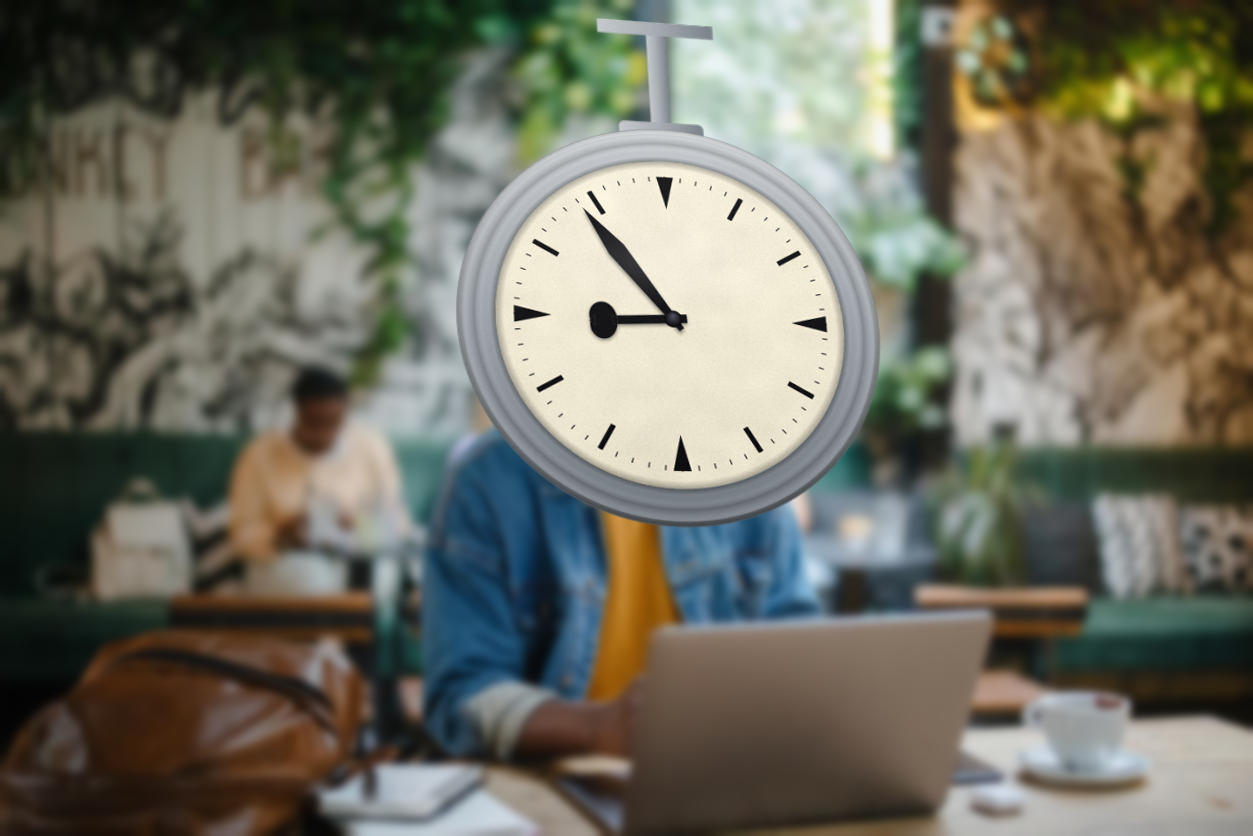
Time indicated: 8:54
